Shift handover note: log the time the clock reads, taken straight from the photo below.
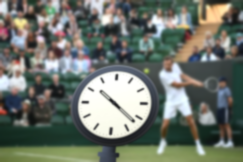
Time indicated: 10:22
